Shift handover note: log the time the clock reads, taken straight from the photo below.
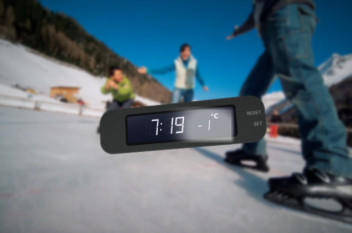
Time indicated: 7:19
